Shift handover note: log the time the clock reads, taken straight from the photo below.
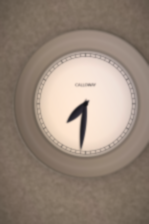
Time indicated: 7:31
